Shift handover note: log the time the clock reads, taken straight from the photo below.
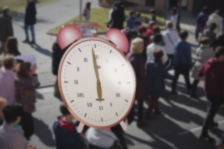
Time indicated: 5:59
